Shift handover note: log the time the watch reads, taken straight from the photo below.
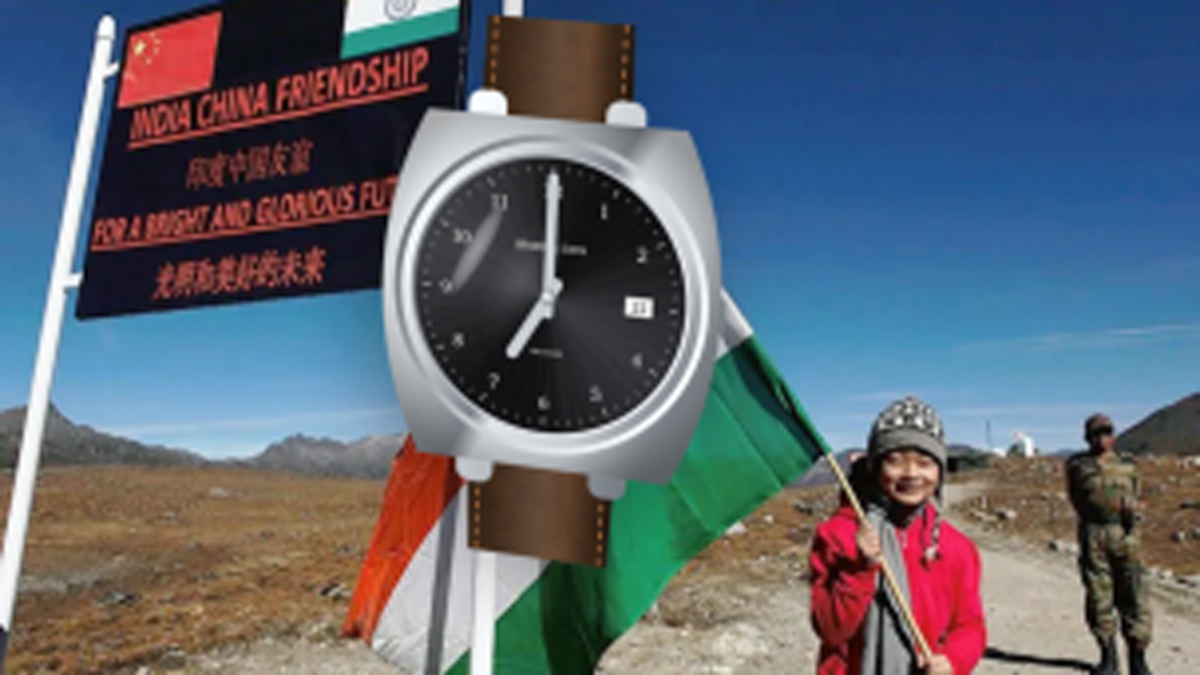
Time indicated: 7:00
